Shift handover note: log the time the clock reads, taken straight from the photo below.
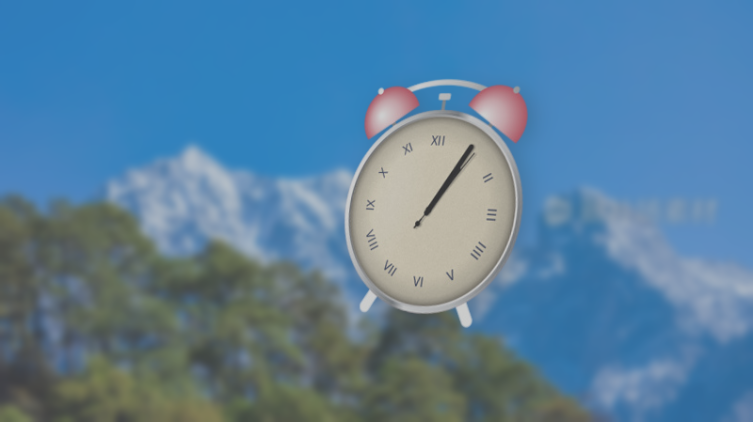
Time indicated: 1:05:06
